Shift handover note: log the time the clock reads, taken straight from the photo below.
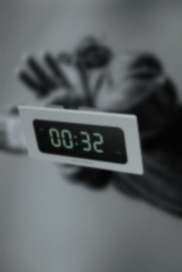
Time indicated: 0:32
